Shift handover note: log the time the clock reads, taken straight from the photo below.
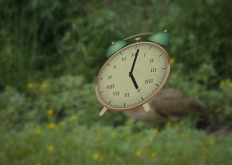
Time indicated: 5:01
